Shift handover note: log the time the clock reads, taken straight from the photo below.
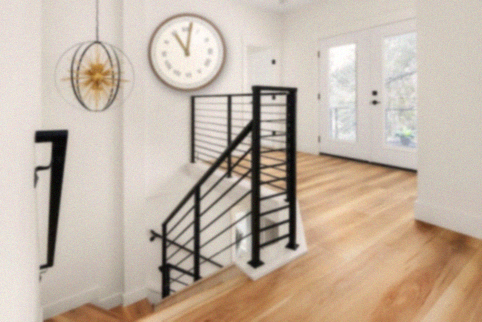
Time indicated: 11:02
